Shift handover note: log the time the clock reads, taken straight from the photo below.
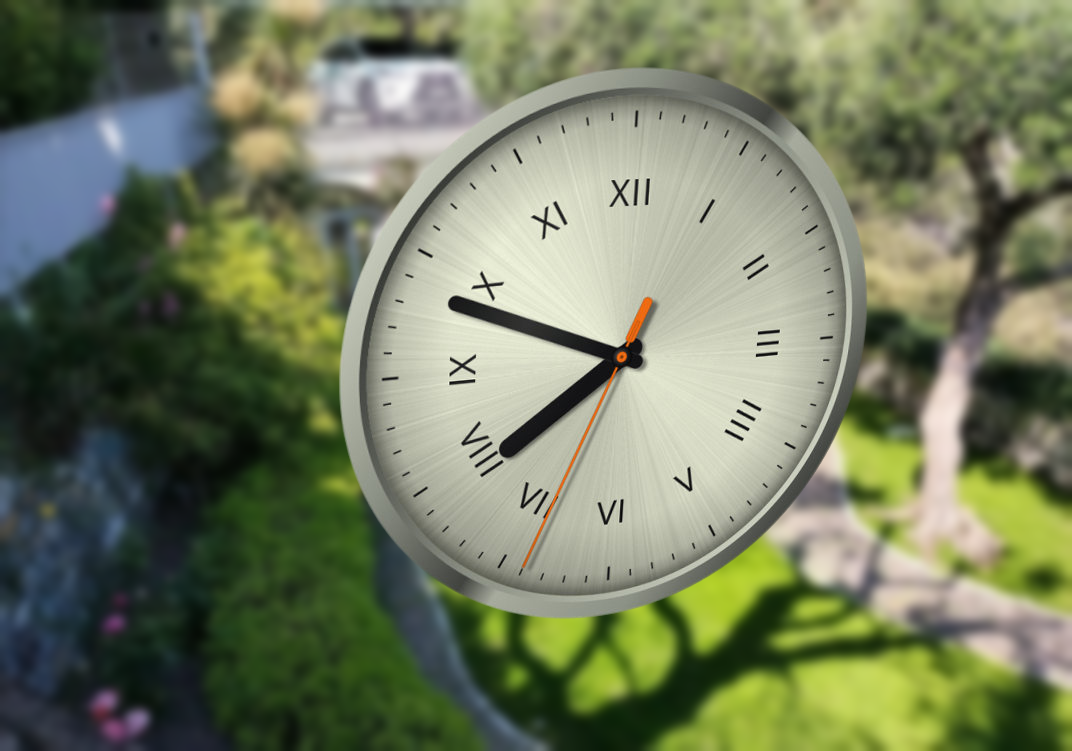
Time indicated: 7:48:34
